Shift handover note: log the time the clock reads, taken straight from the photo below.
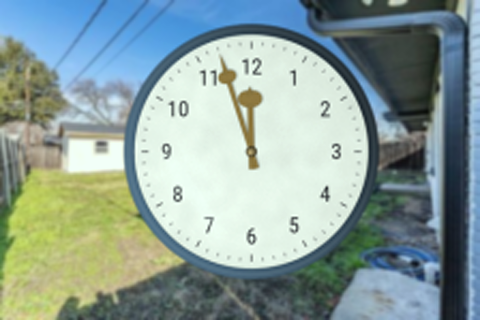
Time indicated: 11:57
